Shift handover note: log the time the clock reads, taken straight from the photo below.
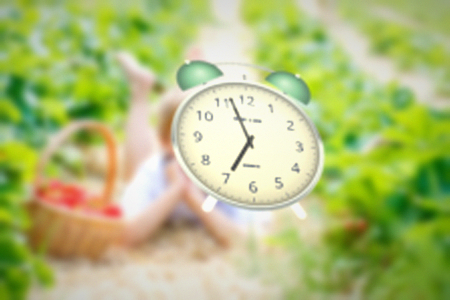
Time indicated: 6:57
